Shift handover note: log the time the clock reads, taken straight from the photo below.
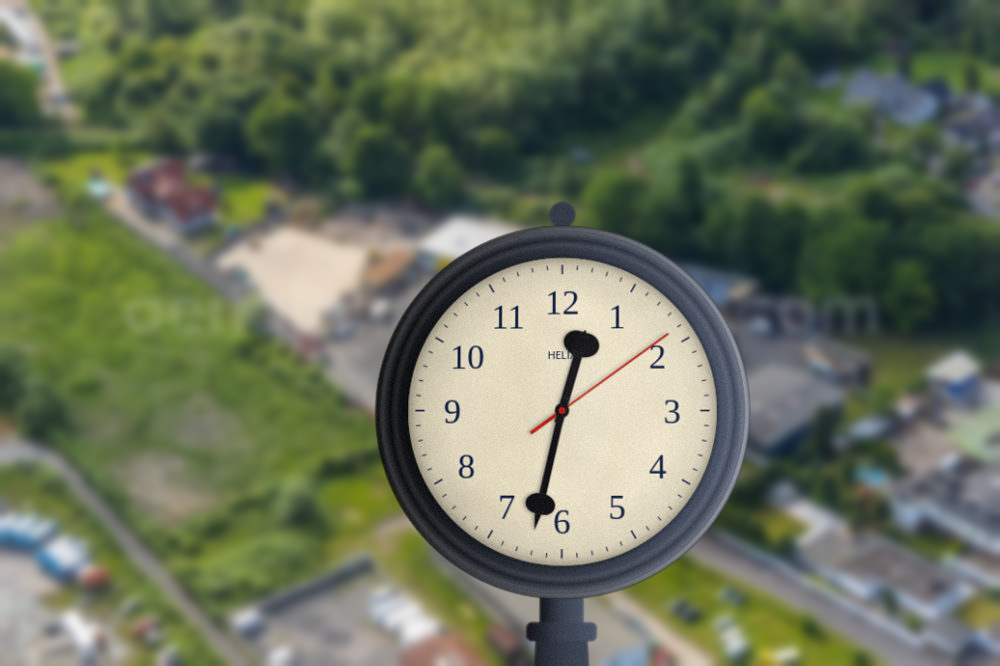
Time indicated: 12:32:09
